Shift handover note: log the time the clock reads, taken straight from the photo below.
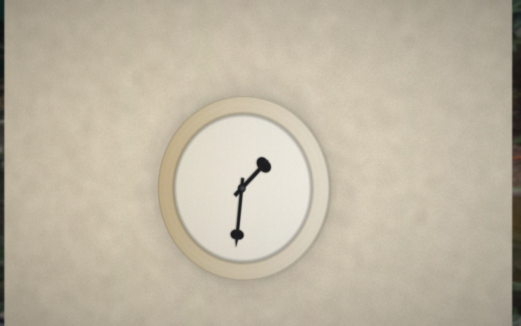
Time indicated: 1:31
